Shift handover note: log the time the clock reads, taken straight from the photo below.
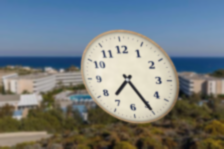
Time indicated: 7:25
